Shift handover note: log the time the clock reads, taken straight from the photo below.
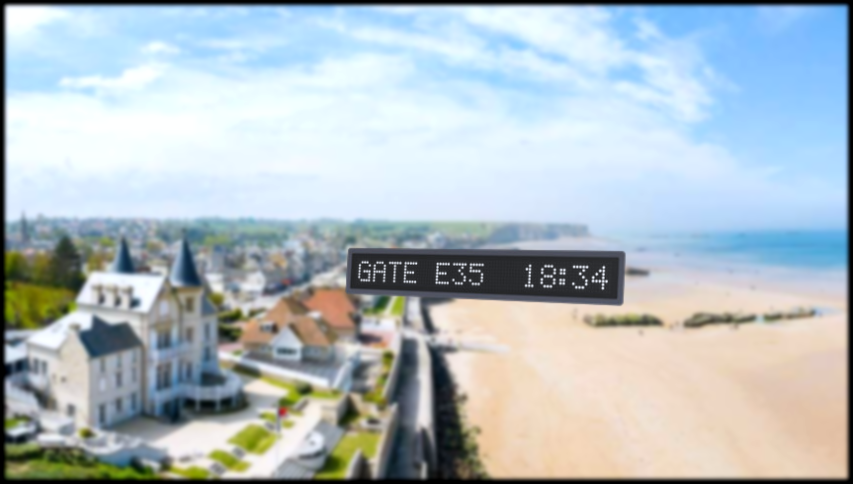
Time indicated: 18:34
